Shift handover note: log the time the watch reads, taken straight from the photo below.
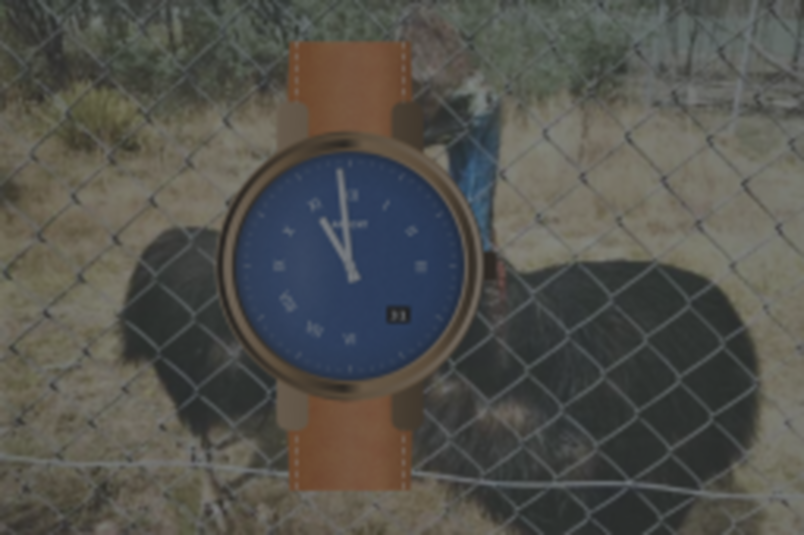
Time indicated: 10:59
